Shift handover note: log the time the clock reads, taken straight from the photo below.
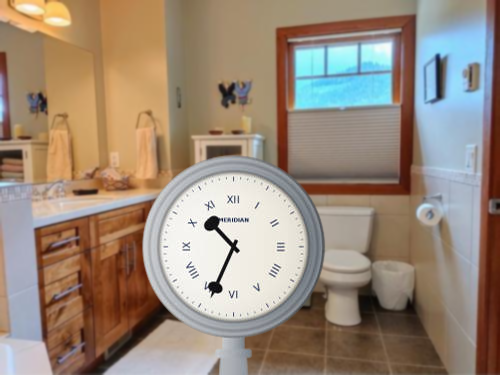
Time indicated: 10:34
